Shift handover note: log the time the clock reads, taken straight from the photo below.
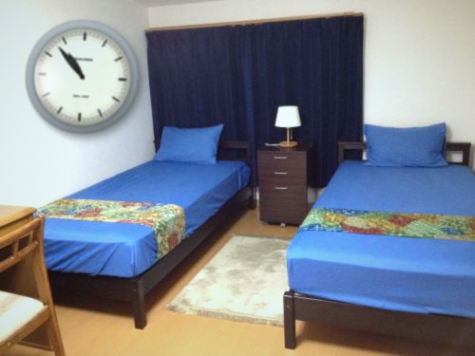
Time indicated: 10:53
